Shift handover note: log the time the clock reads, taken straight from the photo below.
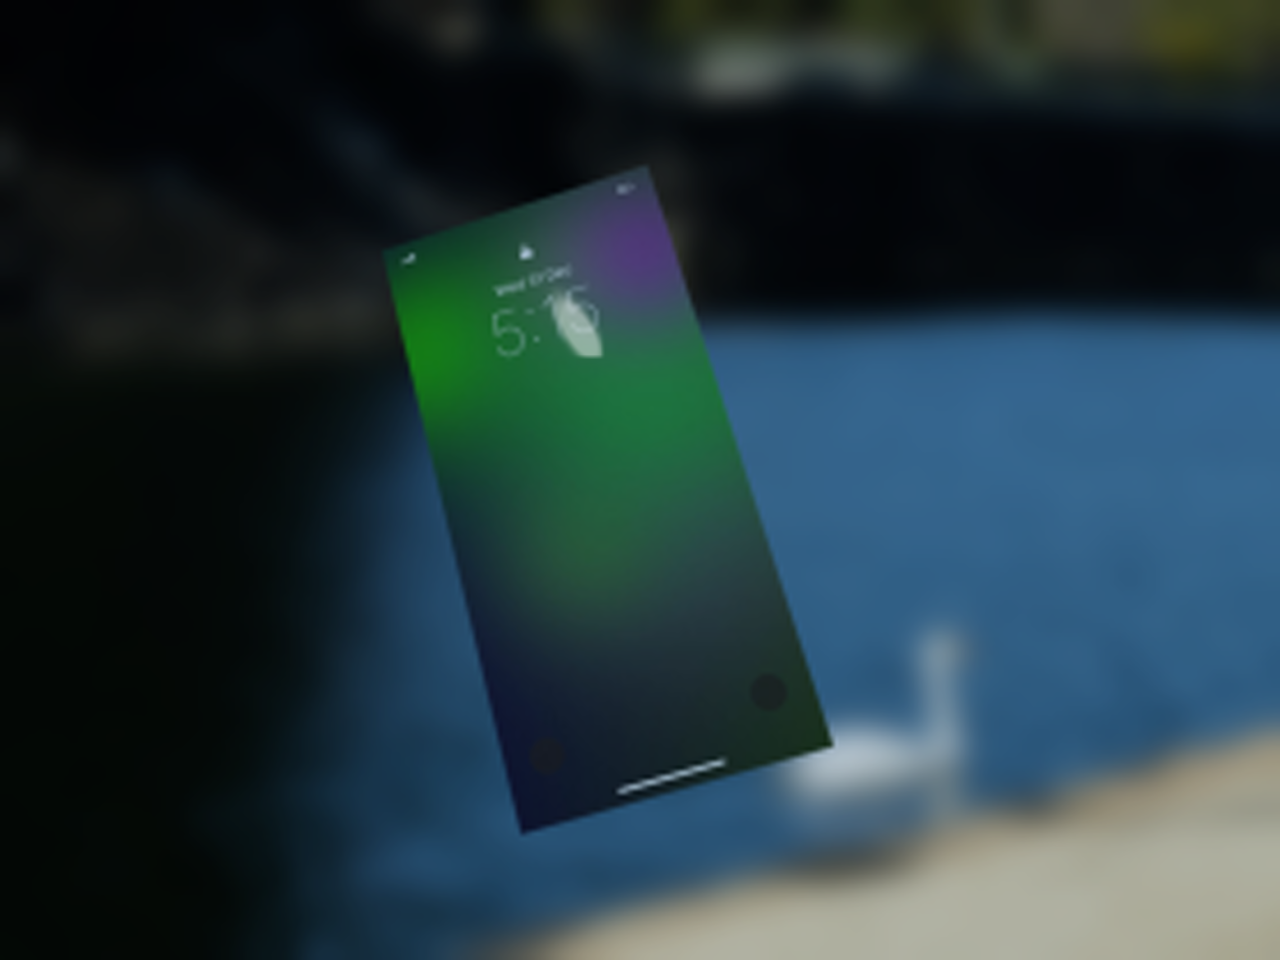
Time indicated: 5:15
